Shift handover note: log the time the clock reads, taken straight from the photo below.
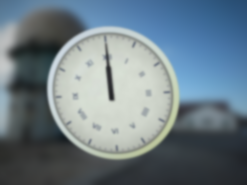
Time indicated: 12:00
